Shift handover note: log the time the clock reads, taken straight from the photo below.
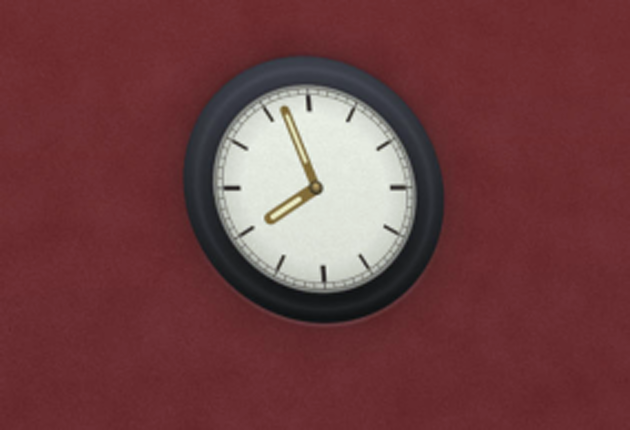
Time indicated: 7:57
